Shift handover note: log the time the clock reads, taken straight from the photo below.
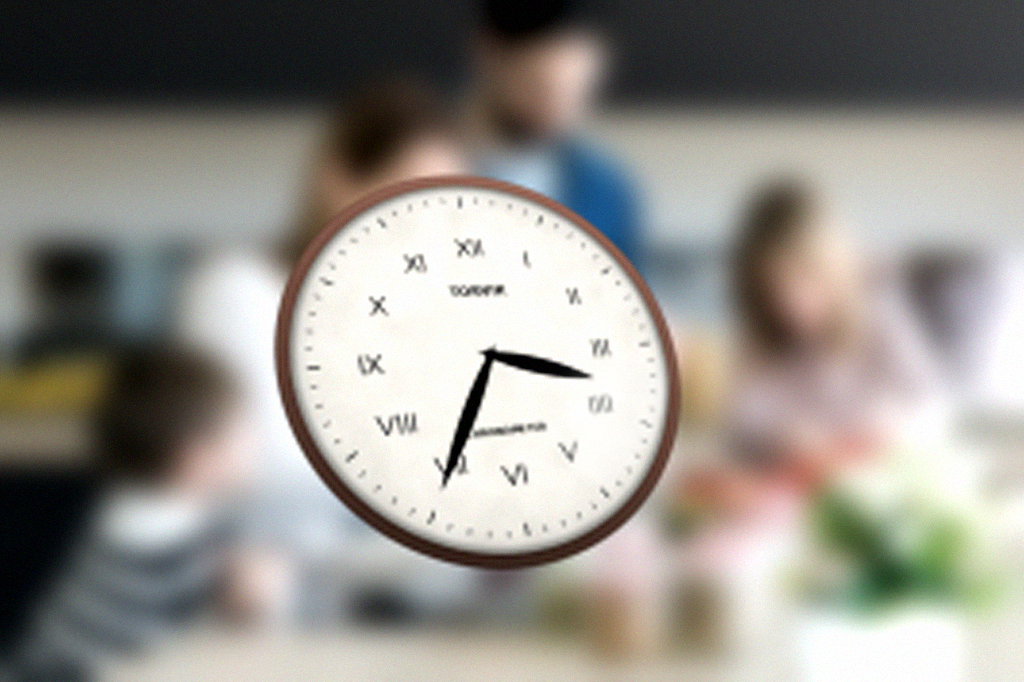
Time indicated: 3:35
